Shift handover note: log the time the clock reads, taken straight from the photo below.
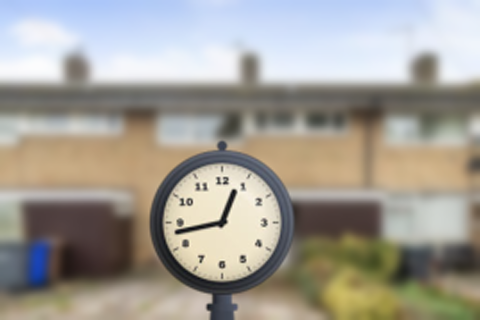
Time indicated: 12:43
